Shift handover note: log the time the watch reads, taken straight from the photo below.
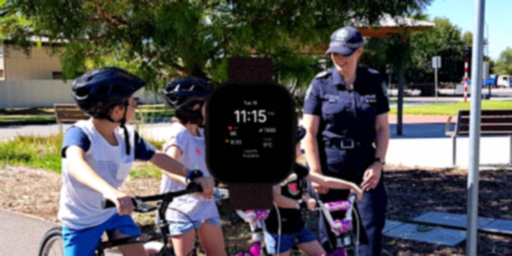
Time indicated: 11:15
